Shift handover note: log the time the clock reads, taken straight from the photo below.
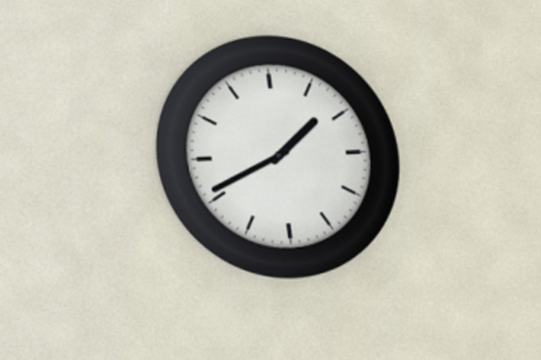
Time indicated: 1:41
